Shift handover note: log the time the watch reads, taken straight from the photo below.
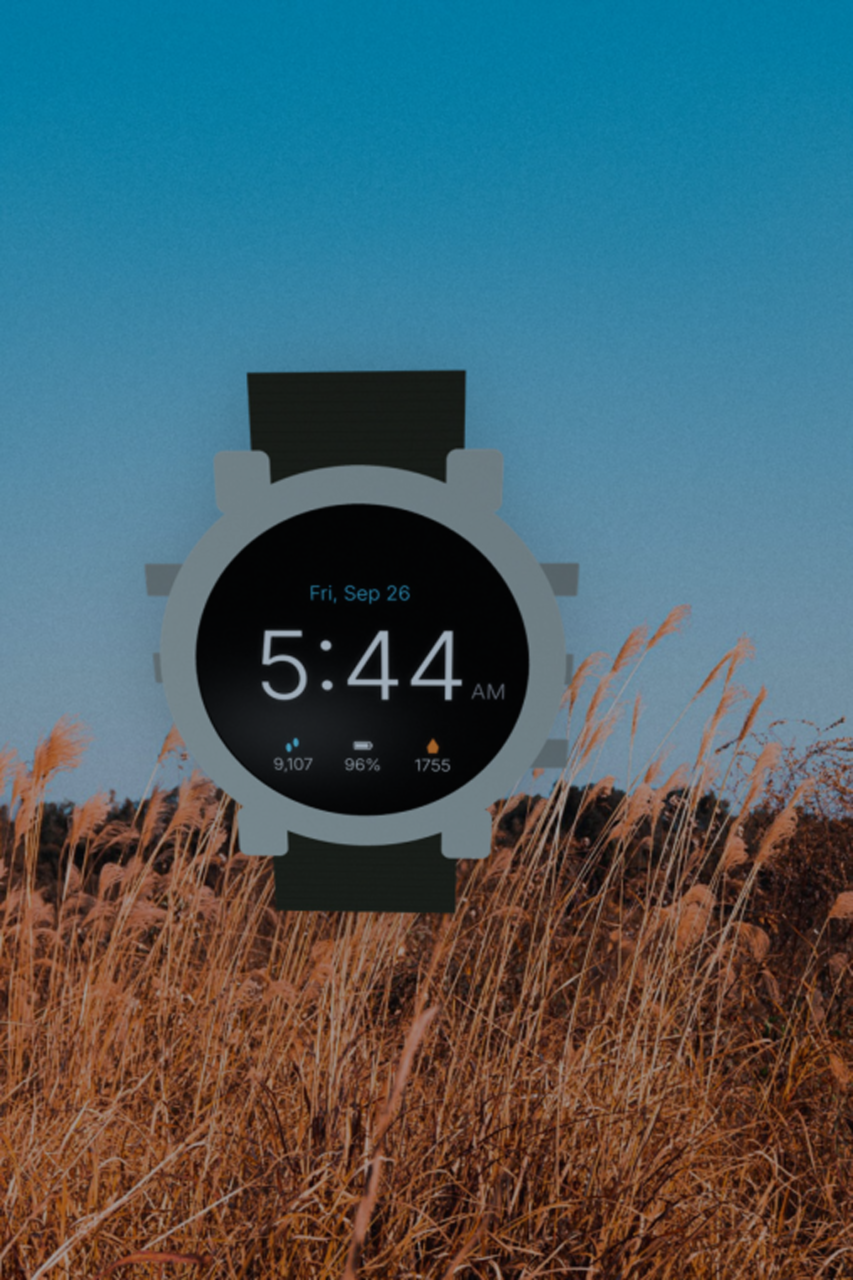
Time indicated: 5:44
